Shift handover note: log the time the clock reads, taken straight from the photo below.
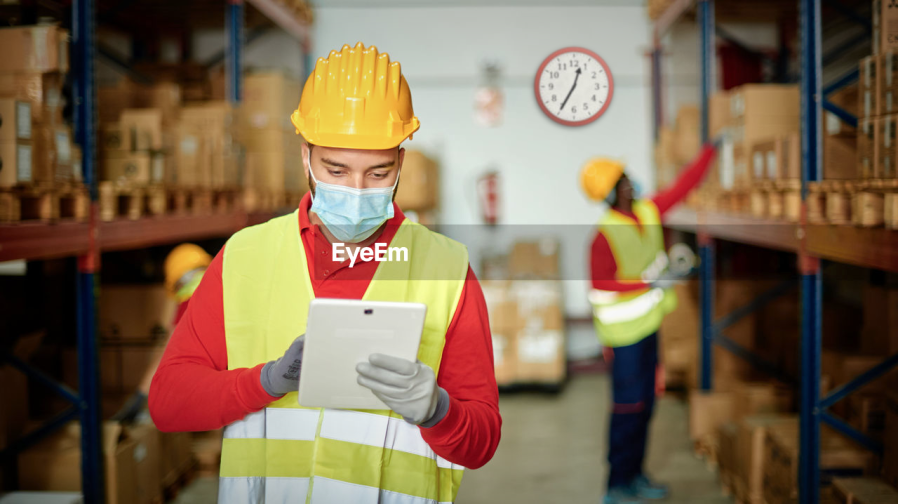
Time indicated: 12:35
